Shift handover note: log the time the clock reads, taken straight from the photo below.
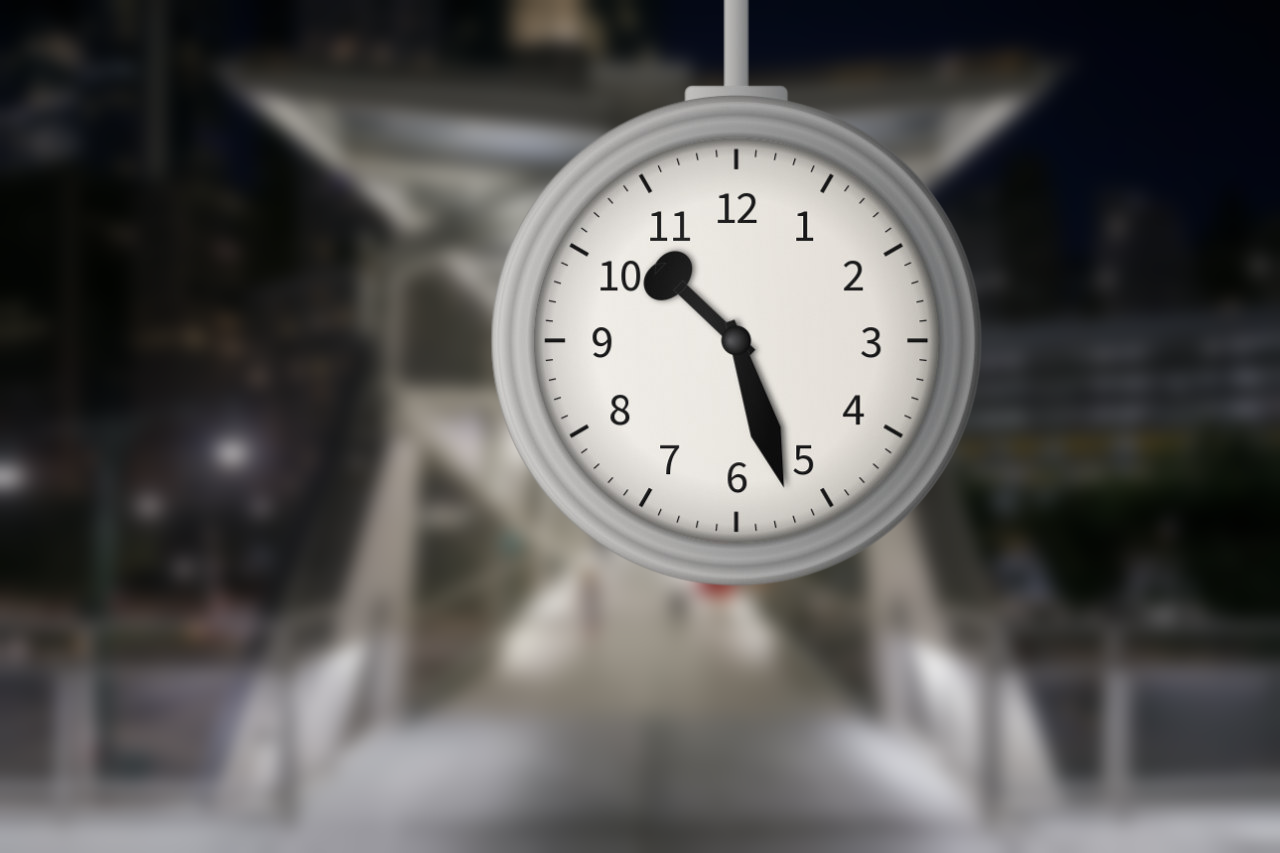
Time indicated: 10:27
